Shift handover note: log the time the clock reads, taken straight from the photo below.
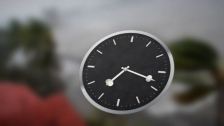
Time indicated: 7:18
